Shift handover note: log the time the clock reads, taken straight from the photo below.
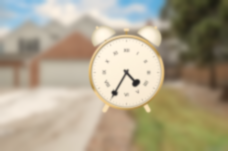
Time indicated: 4:35
